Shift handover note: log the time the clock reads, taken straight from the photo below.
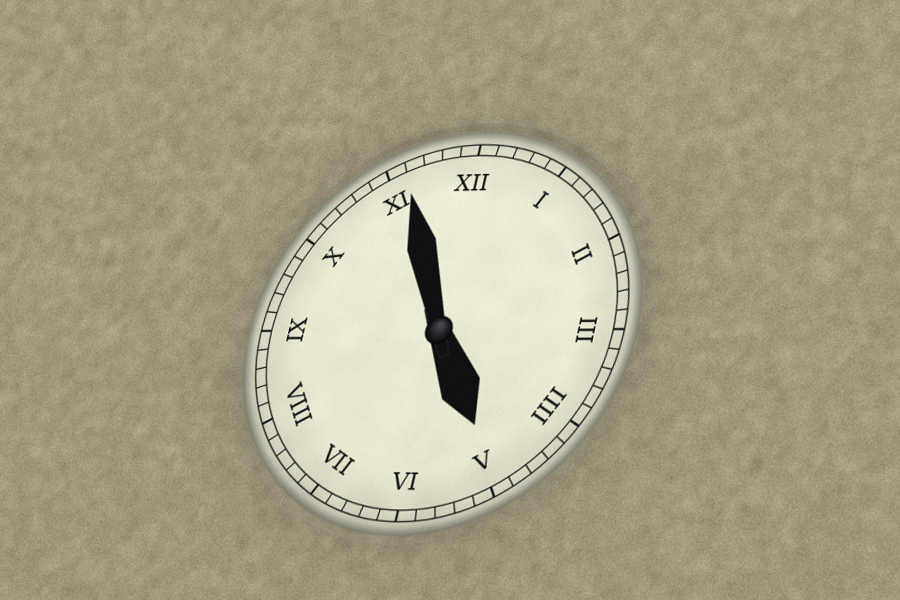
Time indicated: 4:56
